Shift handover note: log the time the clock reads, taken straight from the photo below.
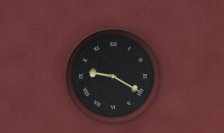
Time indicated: 9:20
